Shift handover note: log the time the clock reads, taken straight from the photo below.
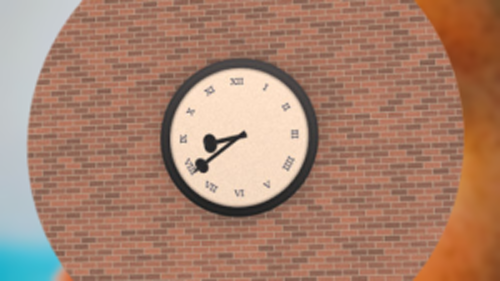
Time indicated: 8:39
